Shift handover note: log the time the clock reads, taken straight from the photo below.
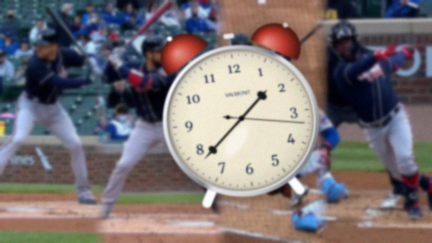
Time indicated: 1:38:17
